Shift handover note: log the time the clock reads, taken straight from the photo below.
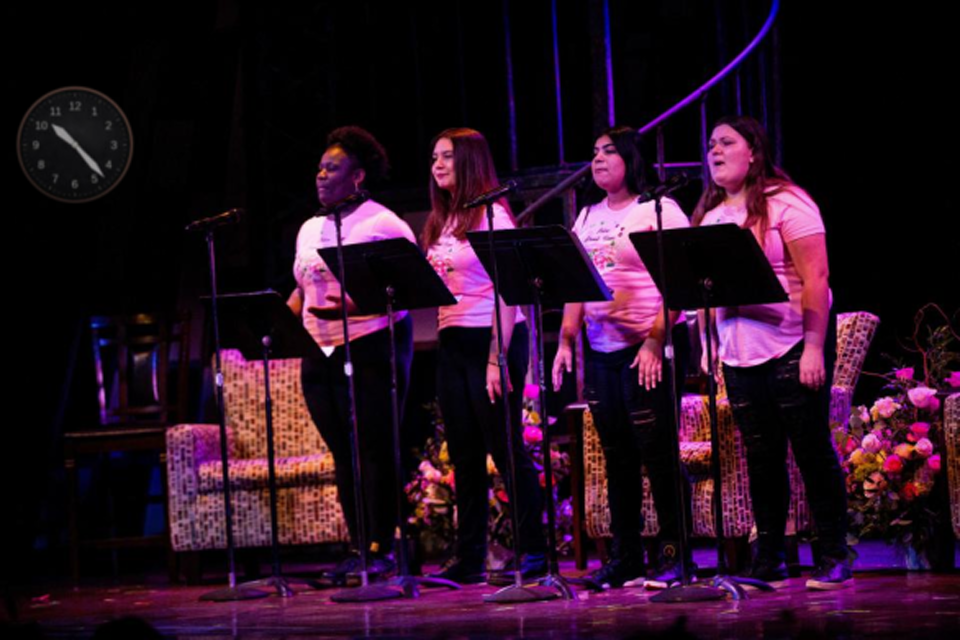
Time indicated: 10:23
